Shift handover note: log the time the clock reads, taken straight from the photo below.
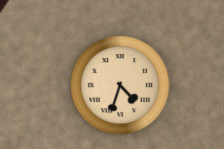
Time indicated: 4:33
